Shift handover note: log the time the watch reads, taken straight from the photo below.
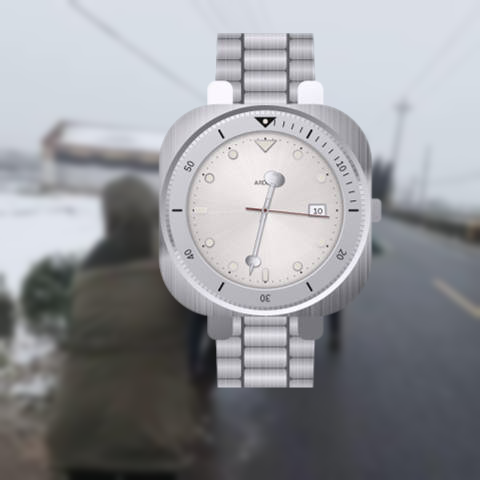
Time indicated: 12:32:16
